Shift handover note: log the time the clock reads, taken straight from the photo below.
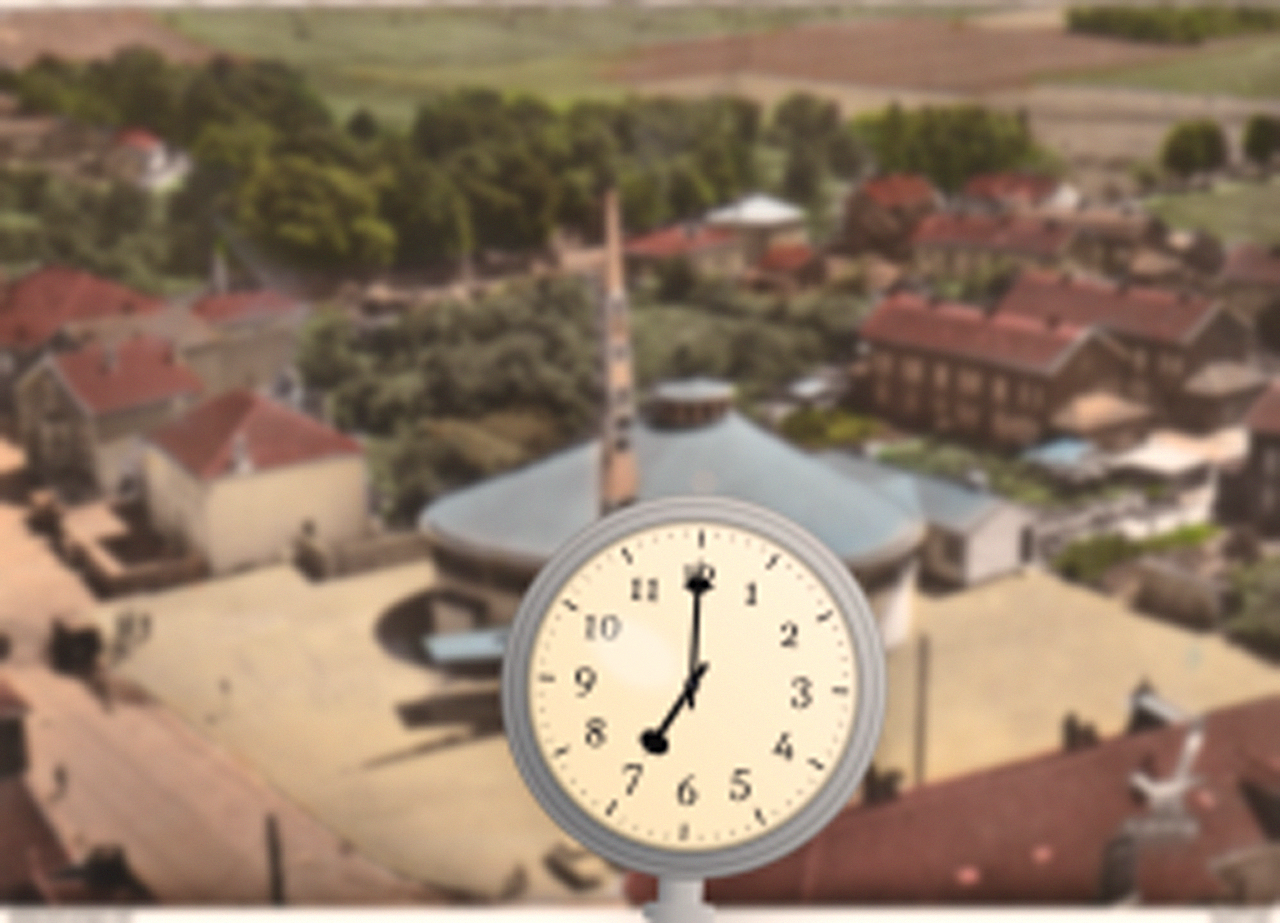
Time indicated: 7:00
